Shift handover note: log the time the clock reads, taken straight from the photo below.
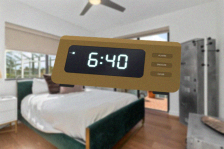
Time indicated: 6:40
